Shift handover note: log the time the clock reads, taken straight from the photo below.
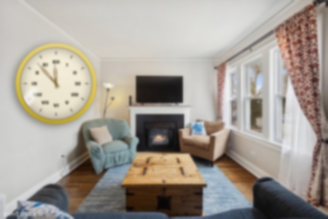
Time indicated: 11:53
